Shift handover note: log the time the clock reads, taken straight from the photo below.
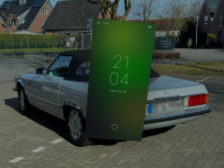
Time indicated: 21:04
